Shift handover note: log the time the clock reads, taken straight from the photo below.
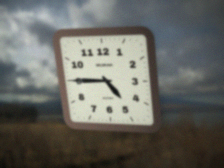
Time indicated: 4:45
